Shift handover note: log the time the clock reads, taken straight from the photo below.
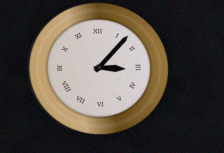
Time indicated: 3:07
